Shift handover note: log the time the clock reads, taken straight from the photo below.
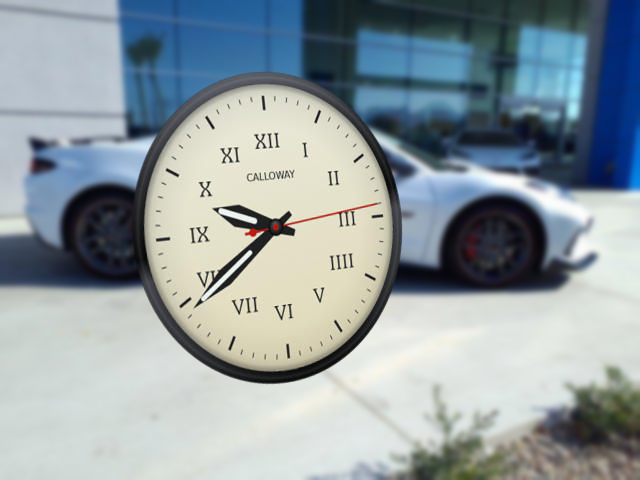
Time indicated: 9:39:14
